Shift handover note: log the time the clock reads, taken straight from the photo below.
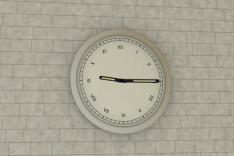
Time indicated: 9:15
